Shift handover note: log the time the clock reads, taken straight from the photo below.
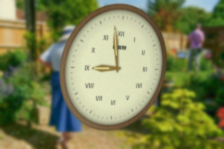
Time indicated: 8:58
